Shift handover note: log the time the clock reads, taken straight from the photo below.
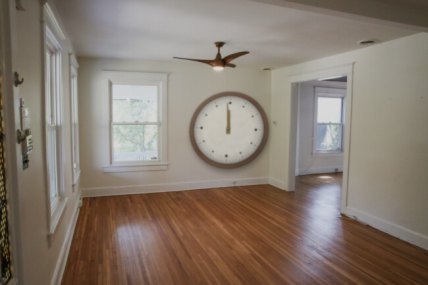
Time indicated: 11:59
